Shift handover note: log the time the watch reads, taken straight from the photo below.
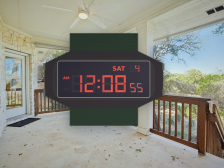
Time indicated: 12:08:55
